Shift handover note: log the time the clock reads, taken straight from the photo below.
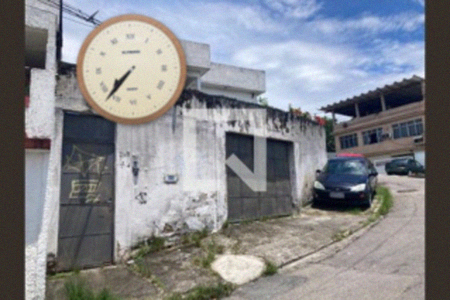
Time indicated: 7:37
